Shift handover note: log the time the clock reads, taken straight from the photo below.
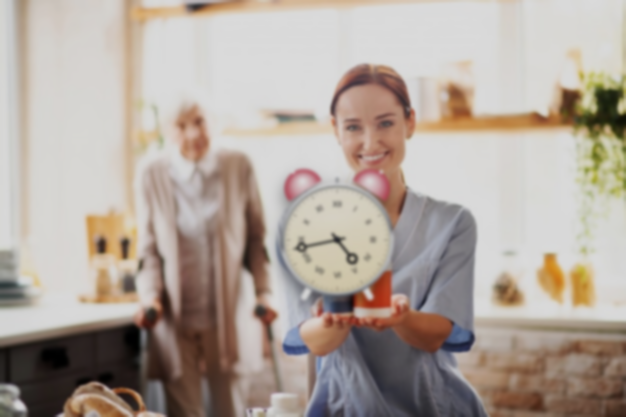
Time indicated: 4:43
